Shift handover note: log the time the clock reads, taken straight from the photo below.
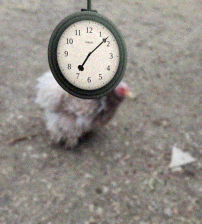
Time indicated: 7:08
